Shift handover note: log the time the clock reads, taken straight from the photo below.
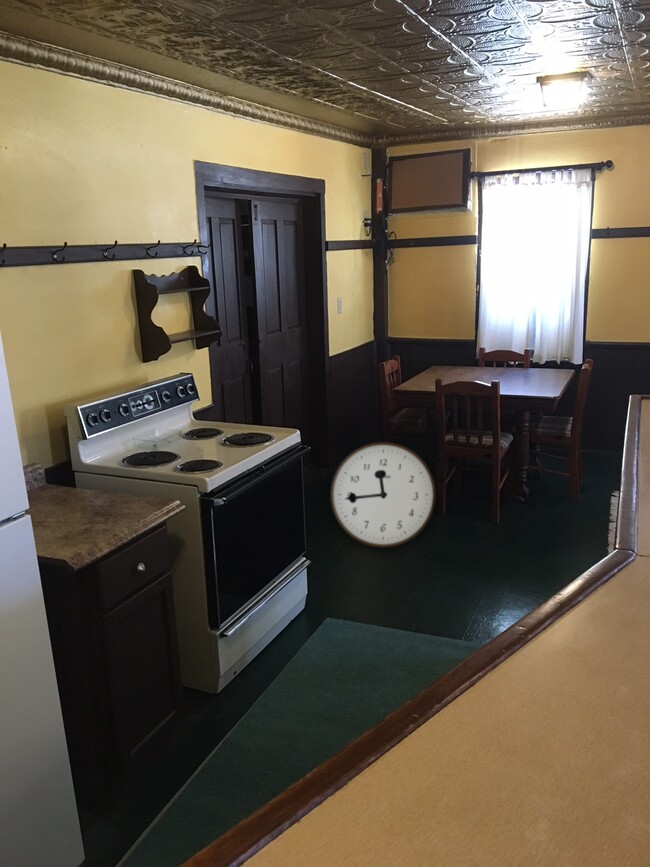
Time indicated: 11:44
